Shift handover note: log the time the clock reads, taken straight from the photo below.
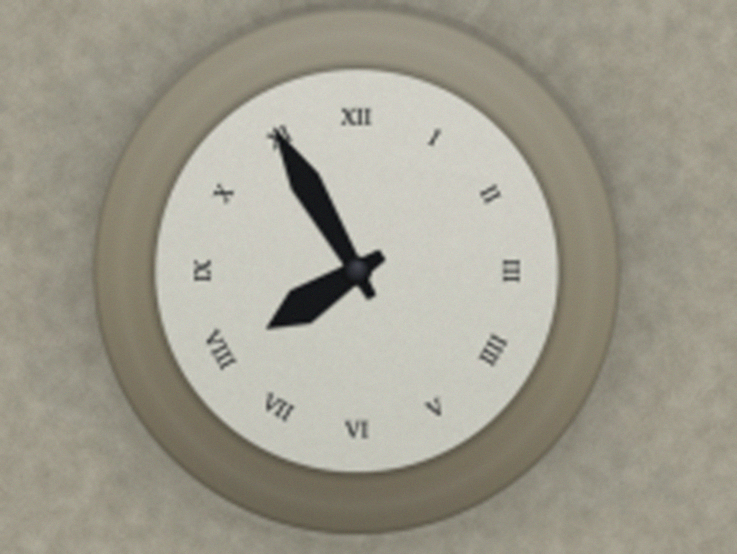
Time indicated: 7:55
